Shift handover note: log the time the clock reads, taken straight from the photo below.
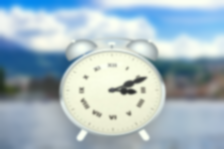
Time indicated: 3:11
